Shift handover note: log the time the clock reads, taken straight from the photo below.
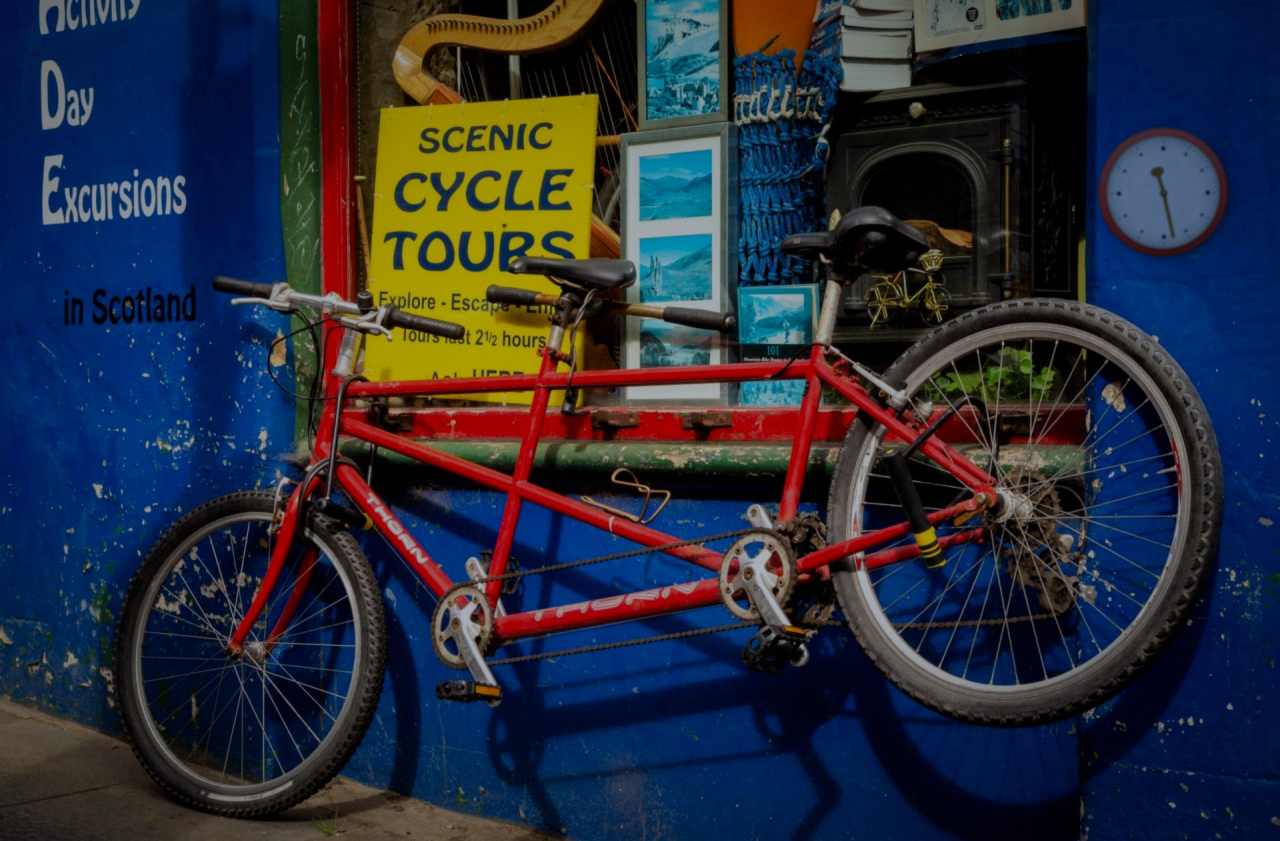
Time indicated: 11:28
